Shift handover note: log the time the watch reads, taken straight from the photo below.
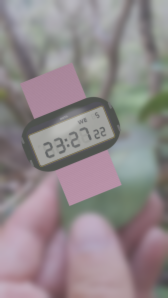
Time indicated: 23:27:22
